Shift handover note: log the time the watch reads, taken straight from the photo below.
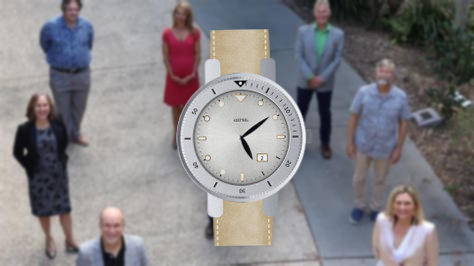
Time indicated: 5:09
